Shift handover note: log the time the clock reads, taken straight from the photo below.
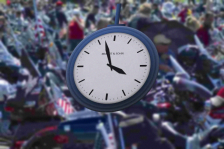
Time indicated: 3:57
